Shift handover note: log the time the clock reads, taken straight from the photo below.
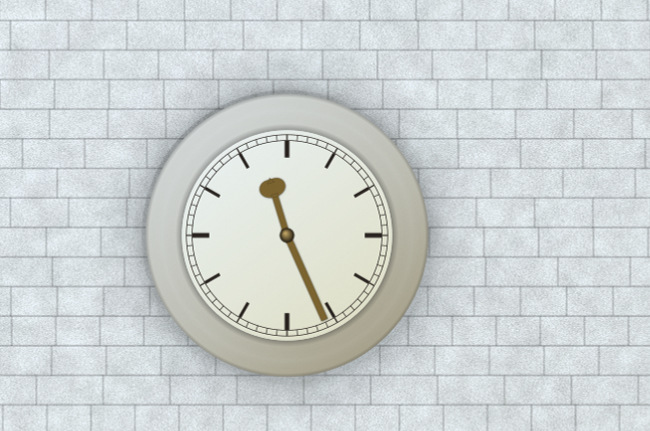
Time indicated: 11:26
